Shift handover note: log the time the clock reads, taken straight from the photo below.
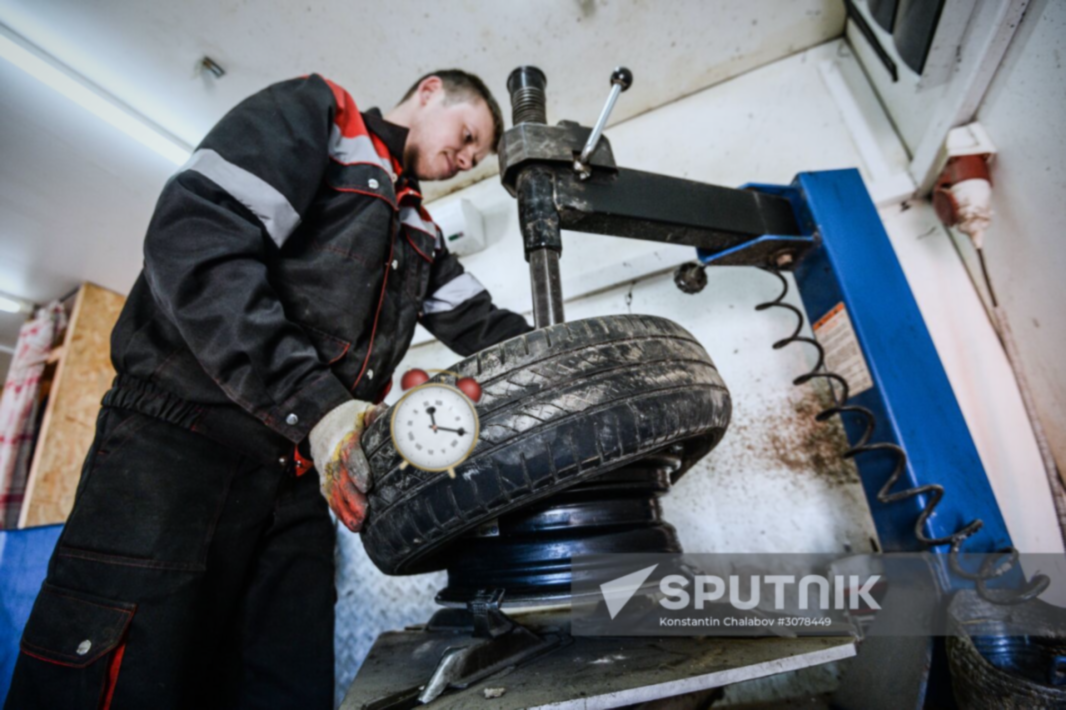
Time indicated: 11:15
